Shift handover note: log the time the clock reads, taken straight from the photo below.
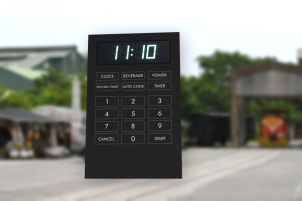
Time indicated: 11:10
